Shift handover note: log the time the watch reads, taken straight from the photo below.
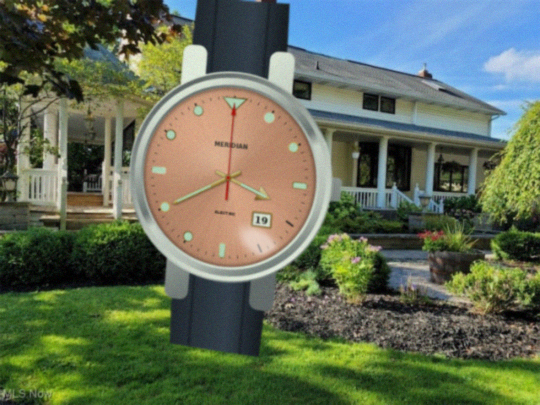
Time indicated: 3:40:00
